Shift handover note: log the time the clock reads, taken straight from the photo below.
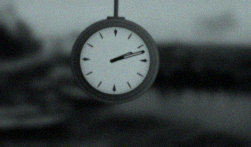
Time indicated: 2:12
